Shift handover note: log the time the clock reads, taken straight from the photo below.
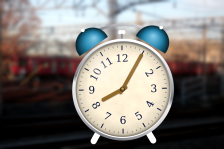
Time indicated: 8:05
